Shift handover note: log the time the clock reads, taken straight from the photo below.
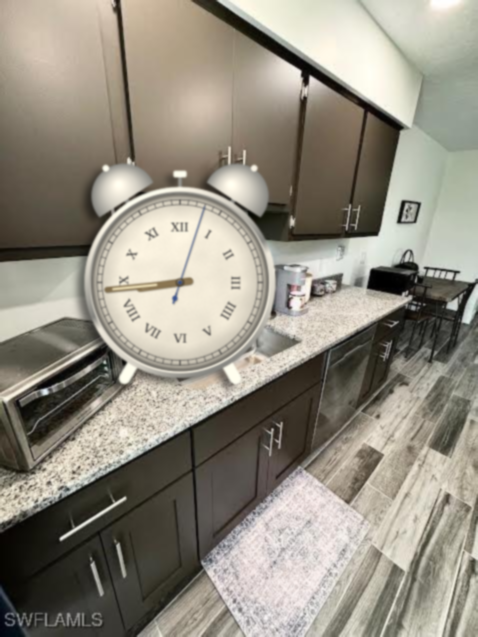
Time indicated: 8:44:03
